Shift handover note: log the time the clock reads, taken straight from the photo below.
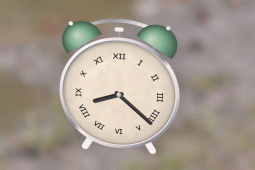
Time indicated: 8:22
